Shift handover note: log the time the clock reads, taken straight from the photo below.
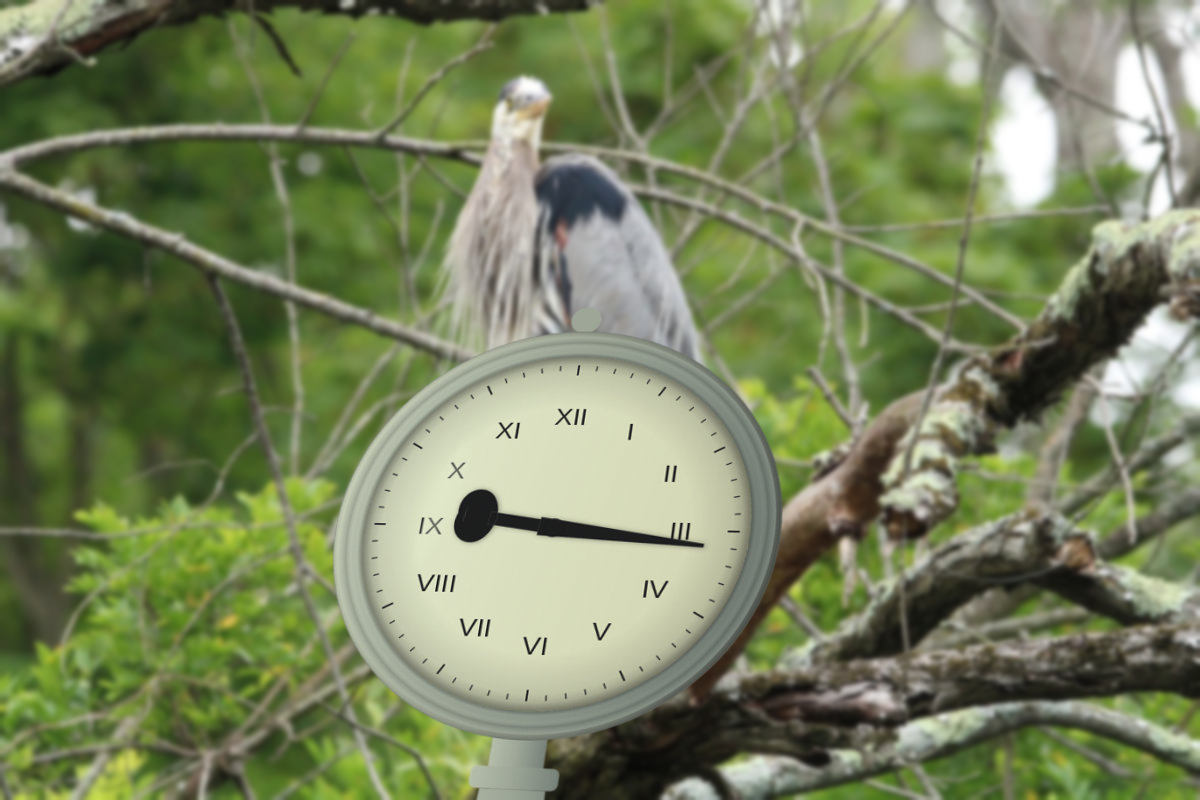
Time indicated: 9:16
